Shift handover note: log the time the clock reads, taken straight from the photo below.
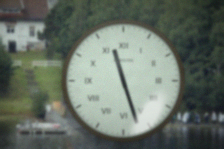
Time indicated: 11:27
